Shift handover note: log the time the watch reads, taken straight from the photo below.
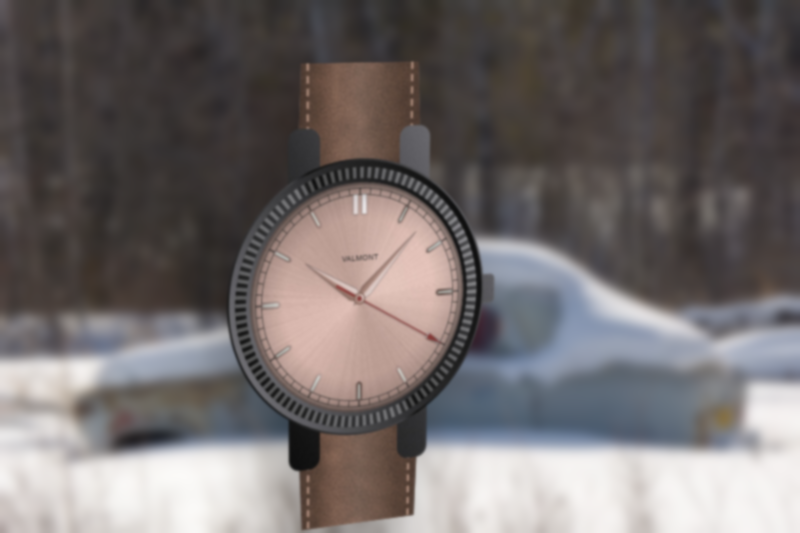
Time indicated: 10:07:20
